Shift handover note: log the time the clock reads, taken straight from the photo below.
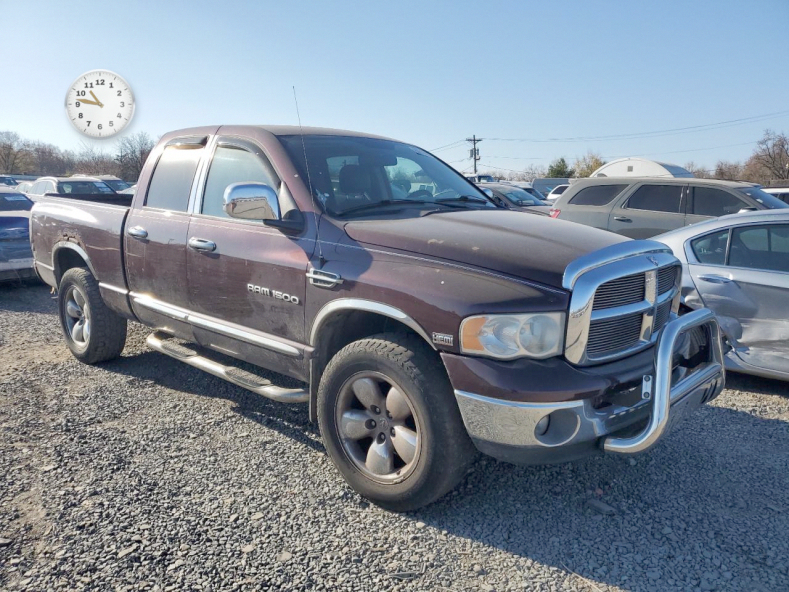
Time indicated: 10:47
